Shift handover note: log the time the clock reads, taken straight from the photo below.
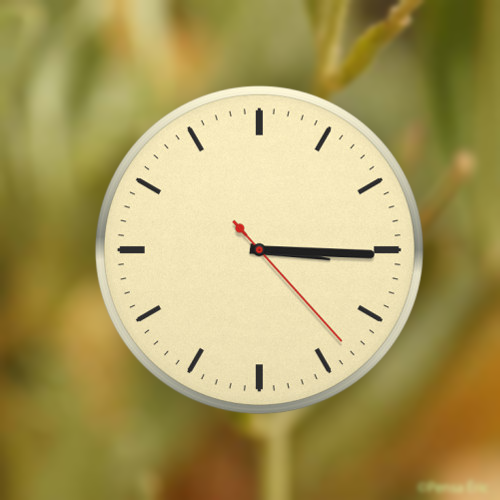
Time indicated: 3:15:23
